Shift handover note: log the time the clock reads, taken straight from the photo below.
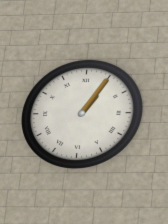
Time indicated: 1:05
